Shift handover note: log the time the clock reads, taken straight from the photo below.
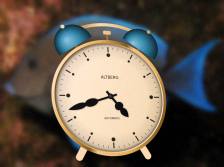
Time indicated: 4:42
